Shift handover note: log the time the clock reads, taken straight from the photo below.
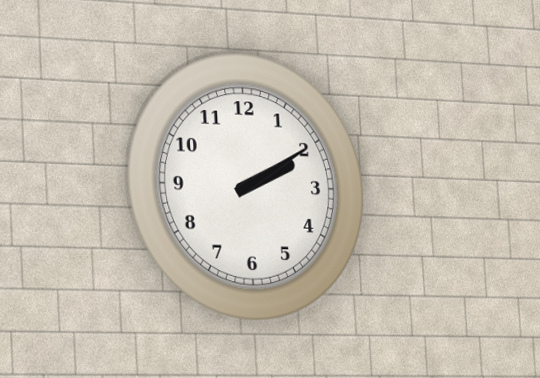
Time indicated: 2:10
